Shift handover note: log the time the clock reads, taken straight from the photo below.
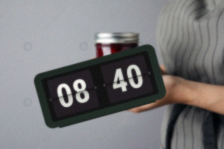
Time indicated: 8:40
